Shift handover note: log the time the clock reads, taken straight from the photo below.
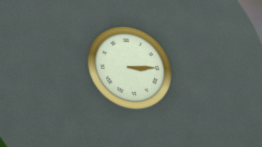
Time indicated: 3:15
